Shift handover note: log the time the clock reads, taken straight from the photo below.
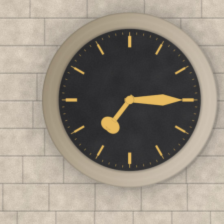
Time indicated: 7:15
